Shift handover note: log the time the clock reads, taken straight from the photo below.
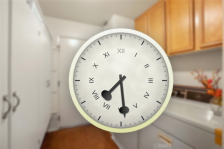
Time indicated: 7:29
